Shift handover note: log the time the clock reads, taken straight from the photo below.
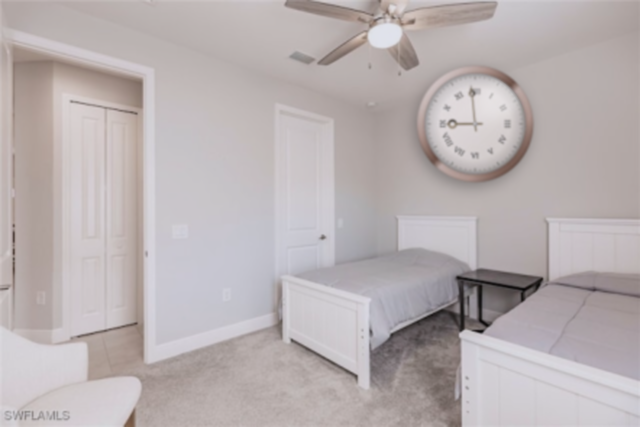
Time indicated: 8:59
